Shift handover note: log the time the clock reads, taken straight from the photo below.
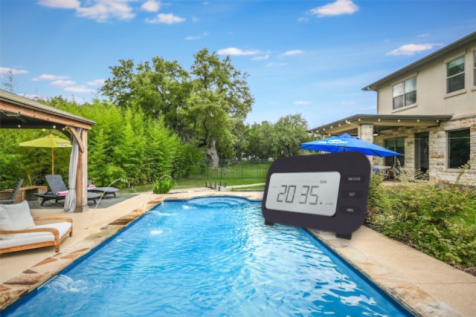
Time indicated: 20:35
